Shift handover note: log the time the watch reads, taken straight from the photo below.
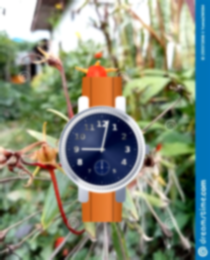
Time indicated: 9:02
